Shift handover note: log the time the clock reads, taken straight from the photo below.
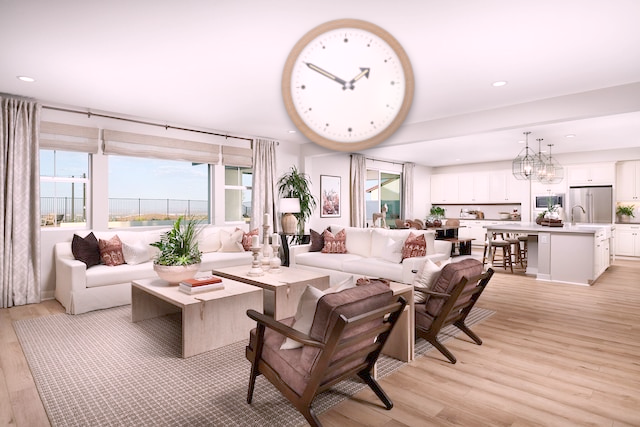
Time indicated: 1:50
